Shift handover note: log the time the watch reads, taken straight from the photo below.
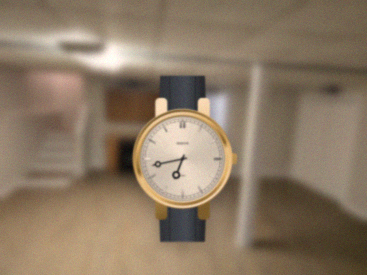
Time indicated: 6:43
